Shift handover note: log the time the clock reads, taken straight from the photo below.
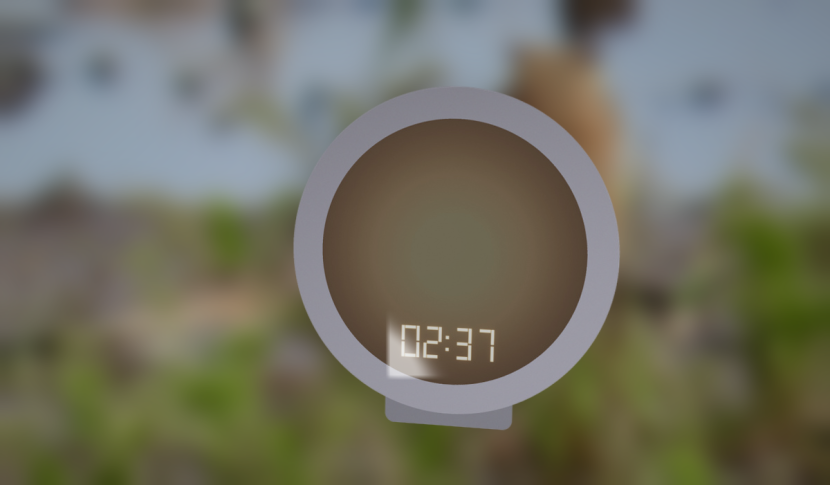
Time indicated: 2:37
